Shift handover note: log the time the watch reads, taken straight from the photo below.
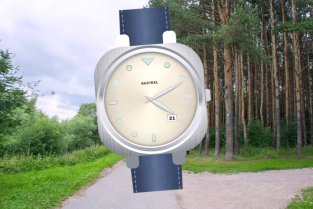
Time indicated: 4:11
